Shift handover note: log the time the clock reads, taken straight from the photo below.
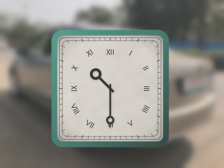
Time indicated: 10:30
